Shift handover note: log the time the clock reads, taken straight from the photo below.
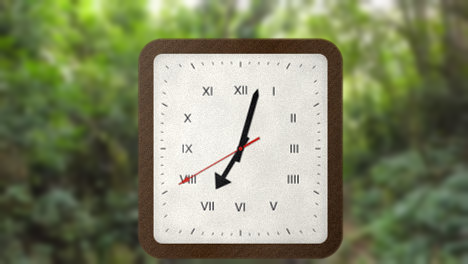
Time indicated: 7:02:40
